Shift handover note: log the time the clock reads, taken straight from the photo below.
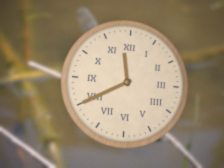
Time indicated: 11:40
